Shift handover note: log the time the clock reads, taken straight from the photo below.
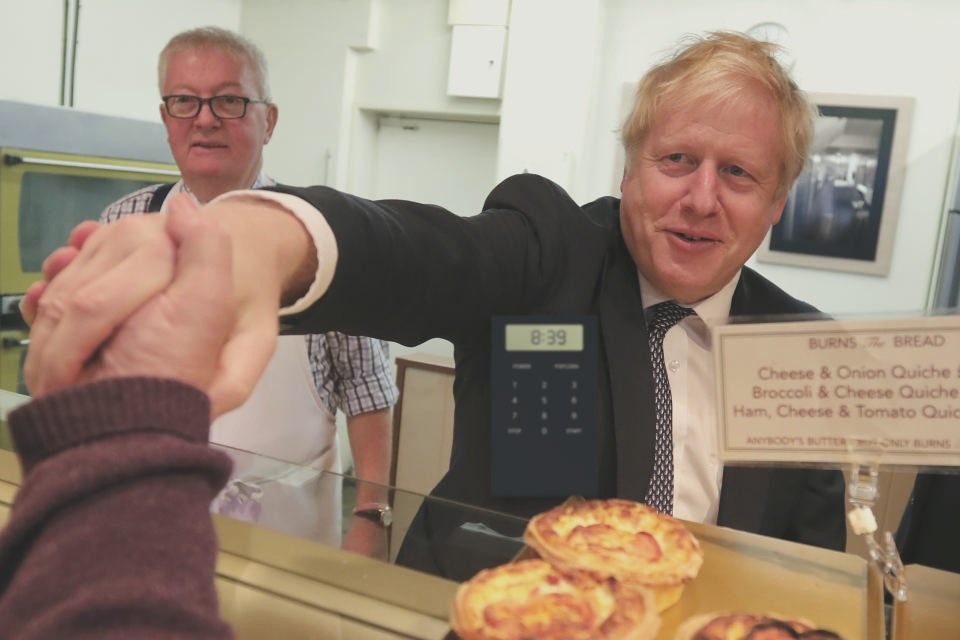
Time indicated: 8:39
